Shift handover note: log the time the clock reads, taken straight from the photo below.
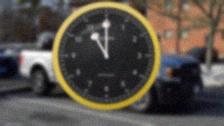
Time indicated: 11:00
